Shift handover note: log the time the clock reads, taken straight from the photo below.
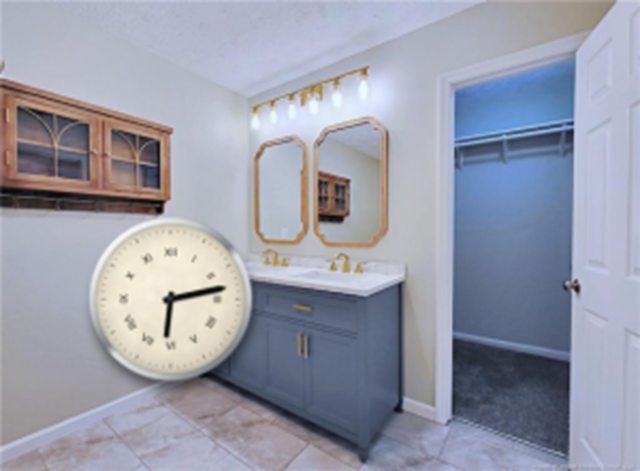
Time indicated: 6:13
